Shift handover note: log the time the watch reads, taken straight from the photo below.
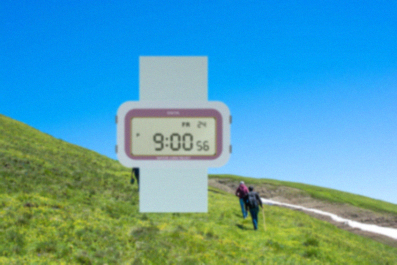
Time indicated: 9:00
